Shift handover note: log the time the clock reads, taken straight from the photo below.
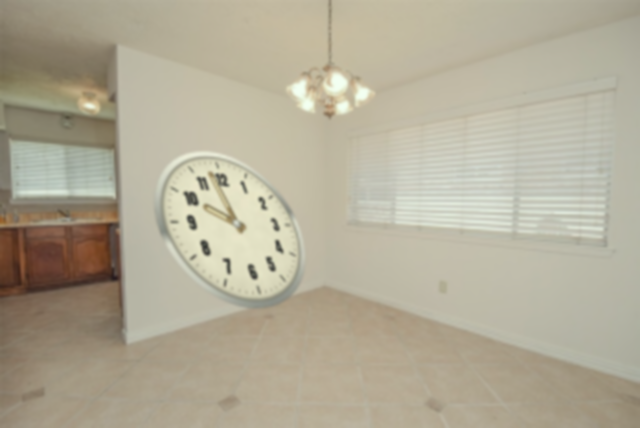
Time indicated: 9:58
